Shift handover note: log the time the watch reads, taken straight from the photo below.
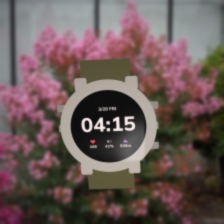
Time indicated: 4:15
